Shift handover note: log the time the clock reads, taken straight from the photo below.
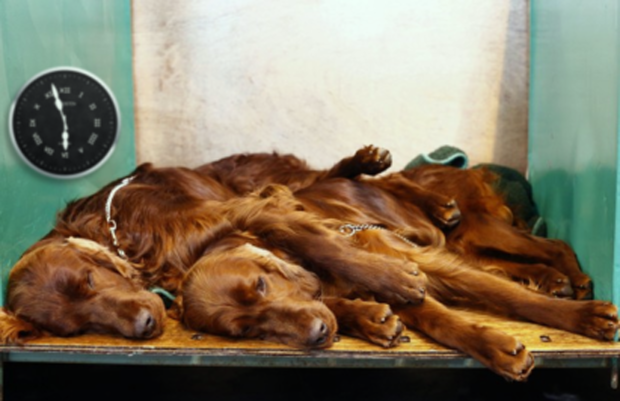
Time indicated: 5:57
